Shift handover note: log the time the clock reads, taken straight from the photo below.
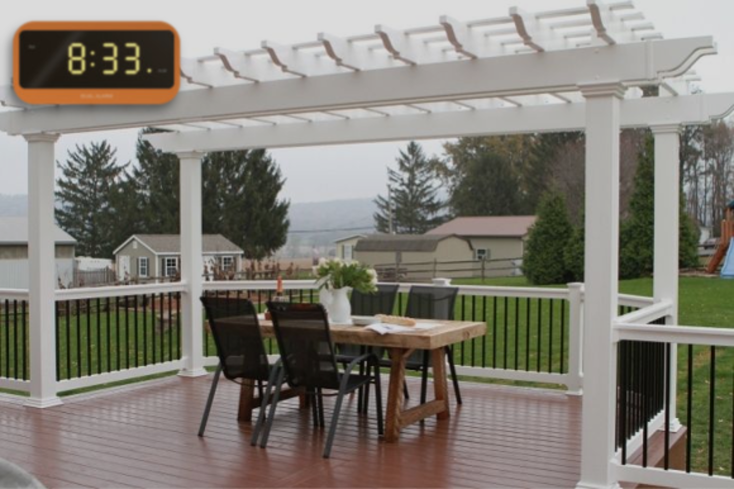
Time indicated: 8:33
